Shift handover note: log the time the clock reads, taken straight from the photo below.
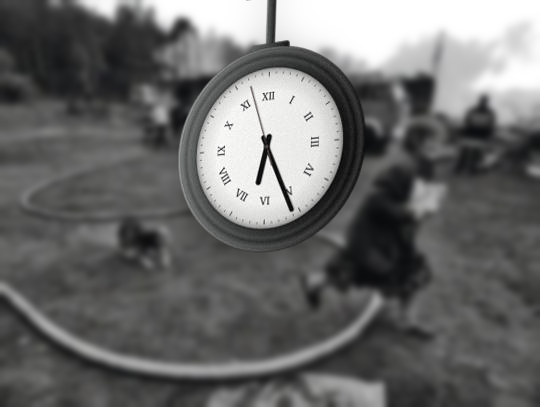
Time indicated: 6:25:57
